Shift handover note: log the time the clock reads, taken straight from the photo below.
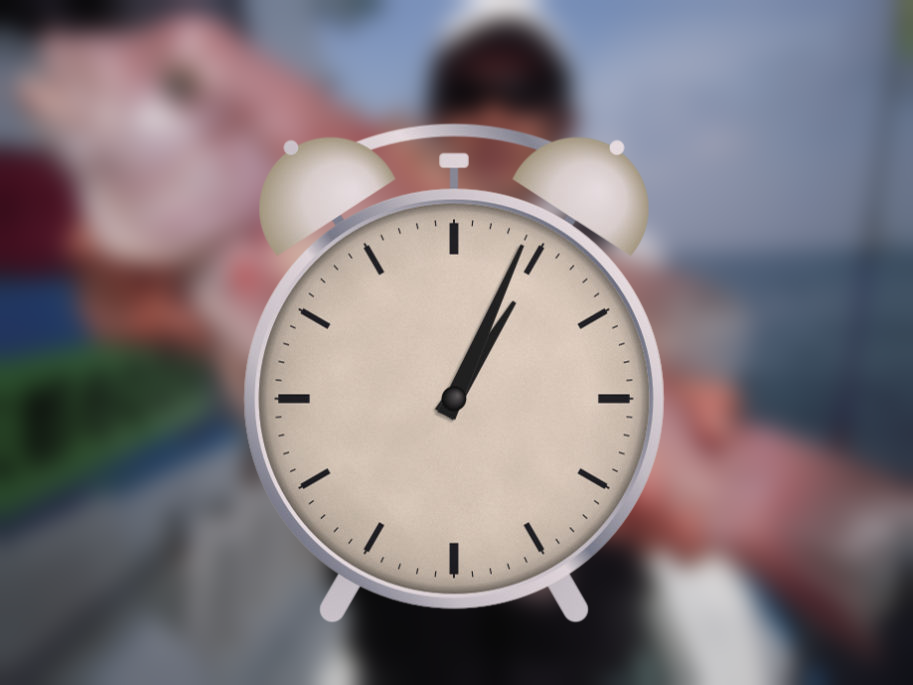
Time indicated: 1:04
